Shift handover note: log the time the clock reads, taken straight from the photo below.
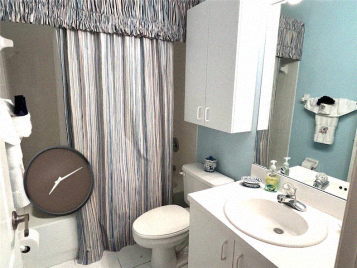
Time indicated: 7:10
